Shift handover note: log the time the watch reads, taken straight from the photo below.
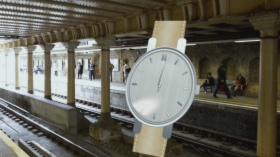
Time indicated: 12:01
